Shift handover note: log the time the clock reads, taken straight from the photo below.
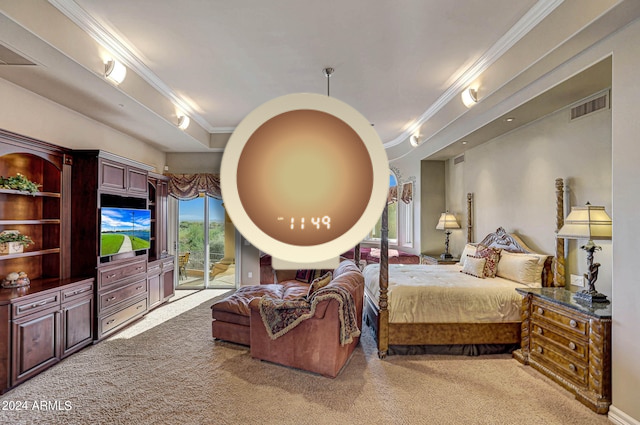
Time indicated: 11:49
